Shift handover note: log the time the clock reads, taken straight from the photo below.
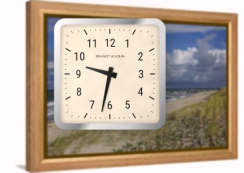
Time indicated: 9:32
